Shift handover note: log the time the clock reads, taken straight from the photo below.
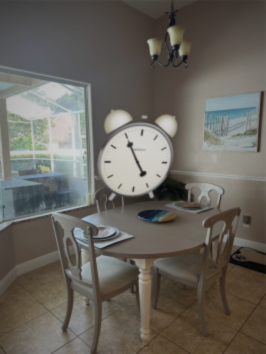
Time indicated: 4:55
